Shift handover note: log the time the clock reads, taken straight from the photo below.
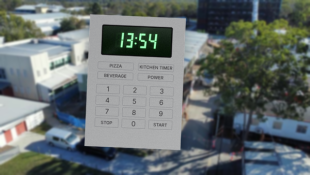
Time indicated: 13:54
